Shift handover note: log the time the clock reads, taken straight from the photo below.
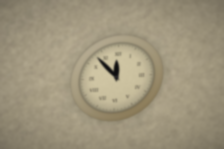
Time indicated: 11:53
